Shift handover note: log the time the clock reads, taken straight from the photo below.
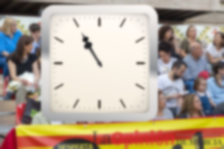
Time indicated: 10:55
